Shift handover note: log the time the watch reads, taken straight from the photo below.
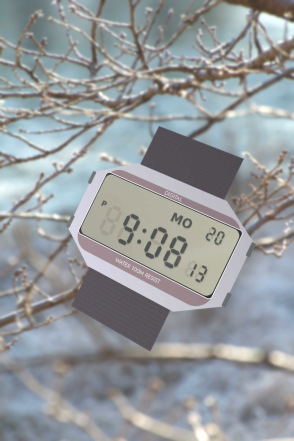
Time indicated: 9:08:13
